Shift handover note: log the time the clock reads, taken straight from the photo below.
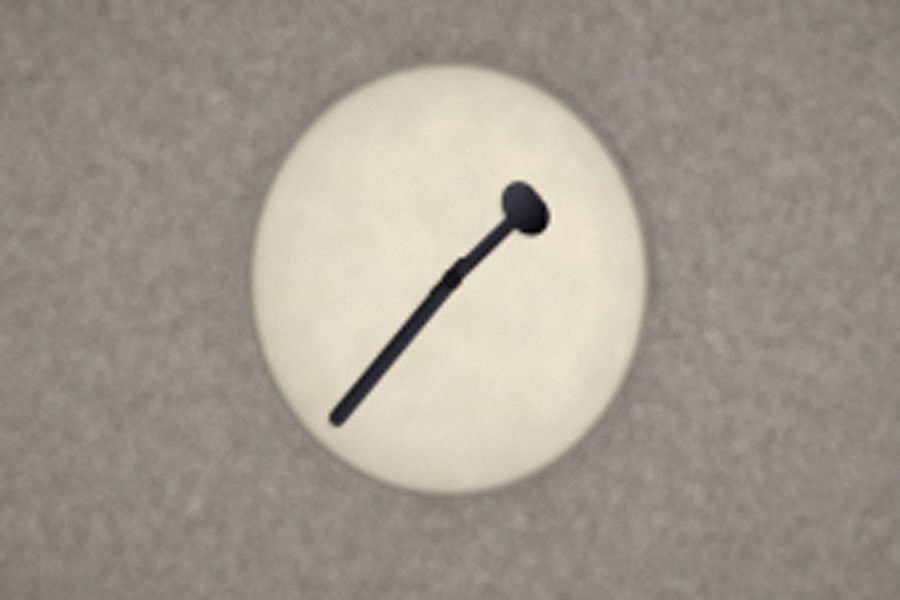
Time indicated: 1:37
